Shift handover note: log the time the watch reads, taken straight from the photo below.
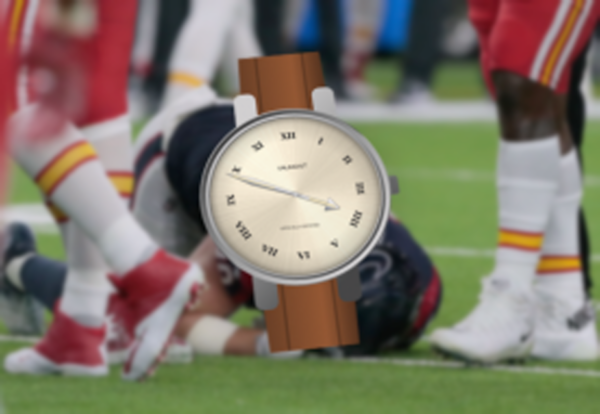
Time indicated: 3:49
